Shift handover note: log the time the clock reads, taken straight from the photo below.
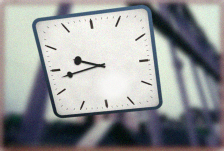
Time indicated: 9:43
